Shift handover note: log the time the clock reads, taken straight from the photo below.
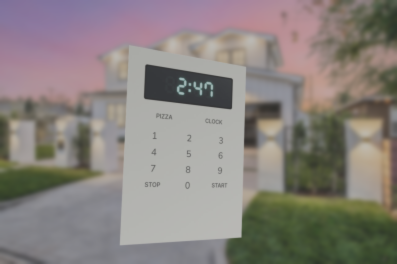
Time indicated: 2:47
